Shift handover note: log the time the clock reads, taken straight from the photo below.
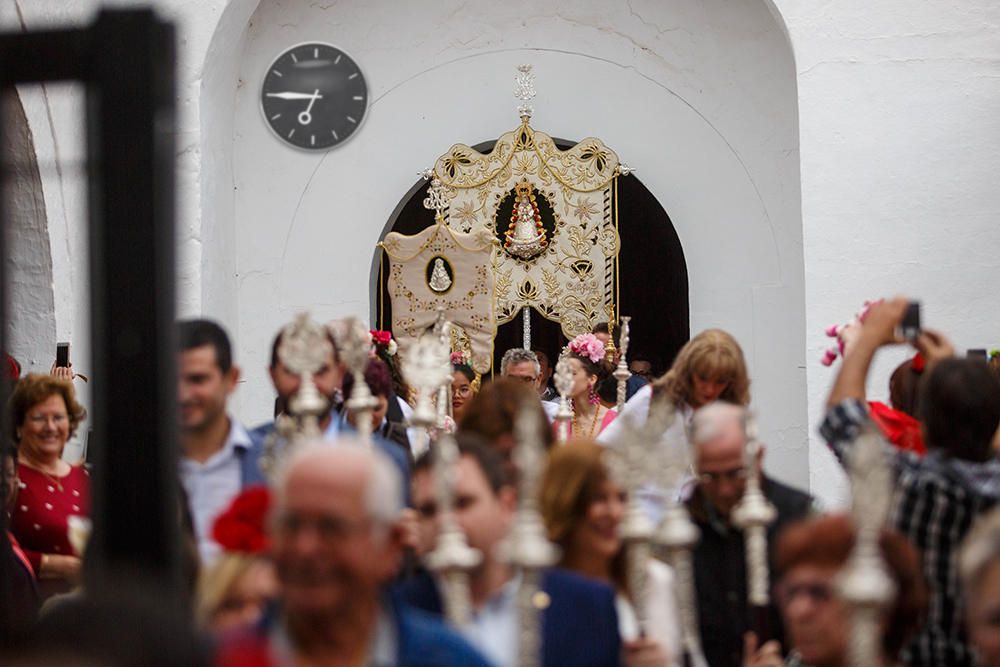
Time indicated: 6:45
